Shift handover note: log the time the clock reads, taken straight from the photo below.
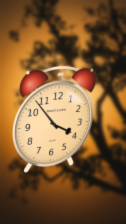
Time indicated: 3:53
